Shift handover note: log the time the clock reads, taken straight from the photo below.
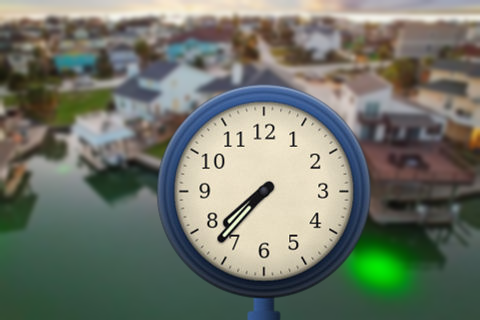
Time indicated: 7:37
